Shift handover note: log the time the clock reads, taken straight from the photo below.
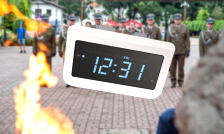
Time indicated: 12:31
